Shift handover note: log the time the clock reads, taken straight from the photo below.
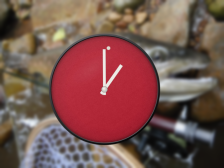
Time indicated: 12:59
